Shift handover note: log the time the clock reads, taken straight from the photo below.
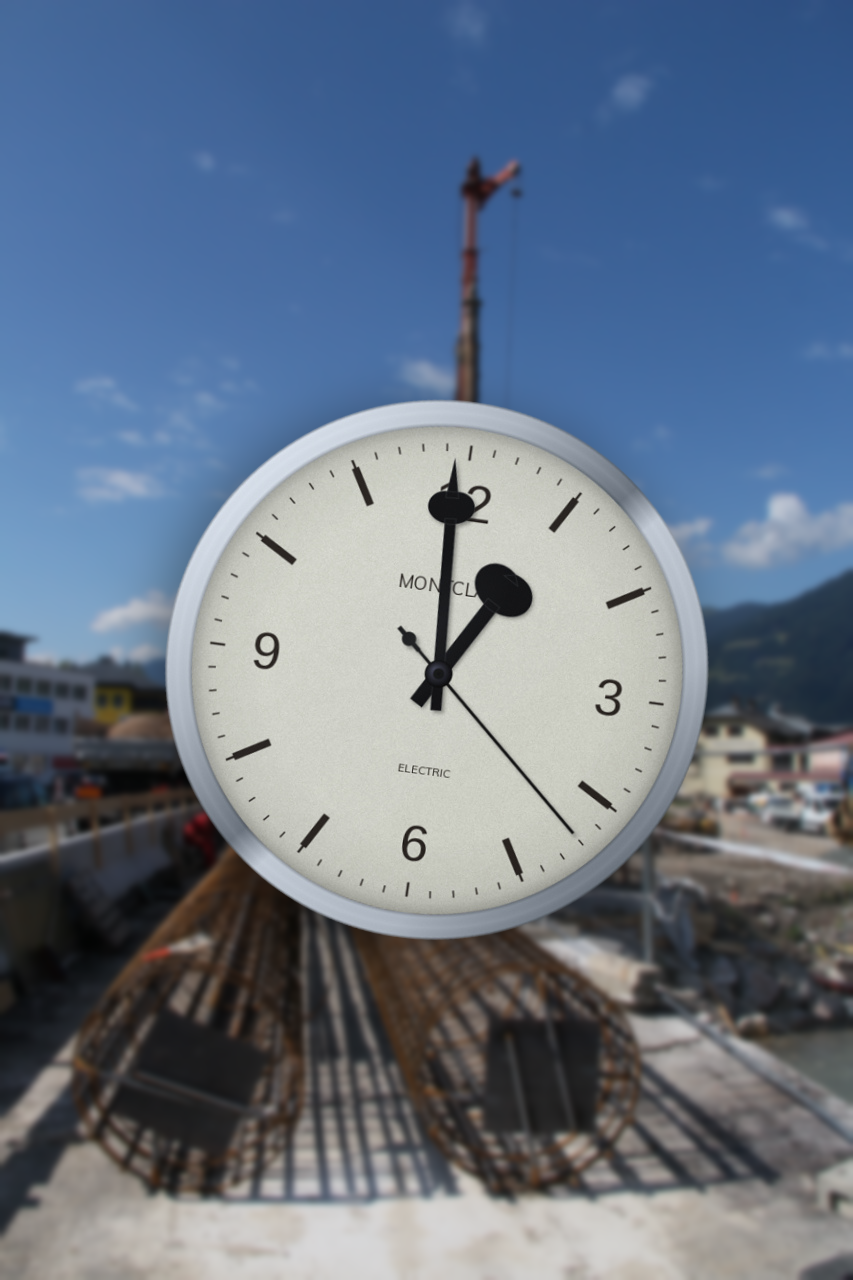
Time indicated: 12:59:22
